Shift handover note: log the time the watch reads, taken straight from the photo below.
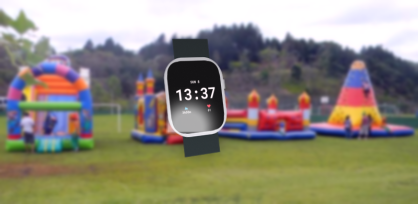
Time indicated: 13:37
